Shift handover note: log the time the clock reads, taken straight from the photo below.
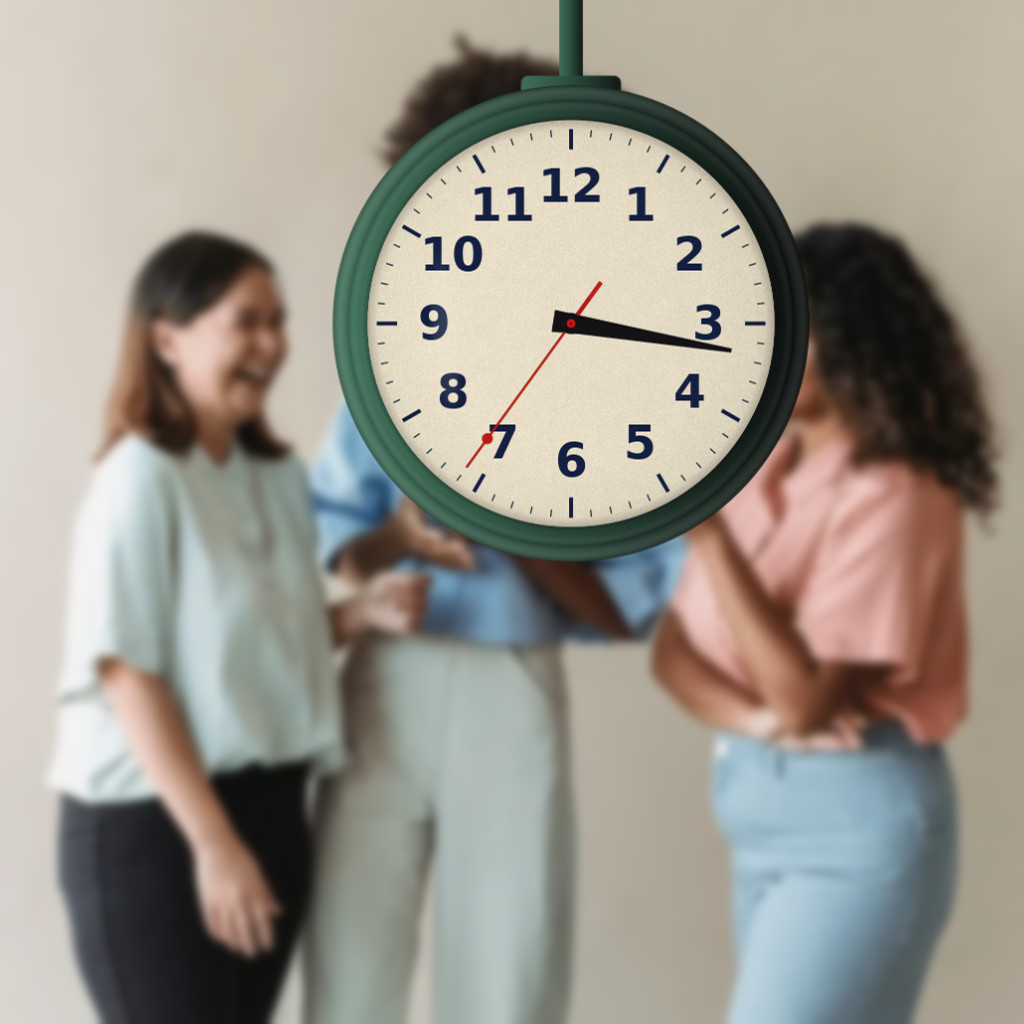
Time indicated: 3:16:36
